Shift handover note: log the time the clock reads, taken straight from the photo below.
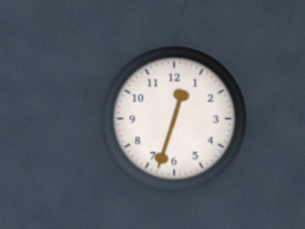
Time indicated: 12:33
